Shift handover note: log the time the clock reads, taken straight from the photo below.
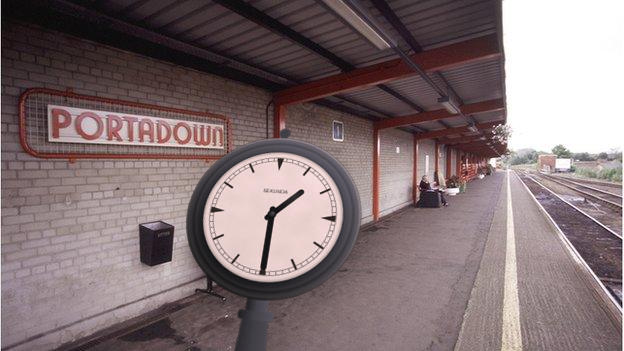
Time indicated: 1:30
